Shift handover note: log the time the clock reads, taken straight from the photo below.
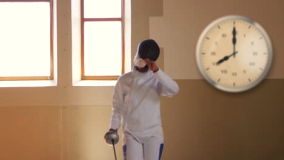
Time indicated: 8:00
